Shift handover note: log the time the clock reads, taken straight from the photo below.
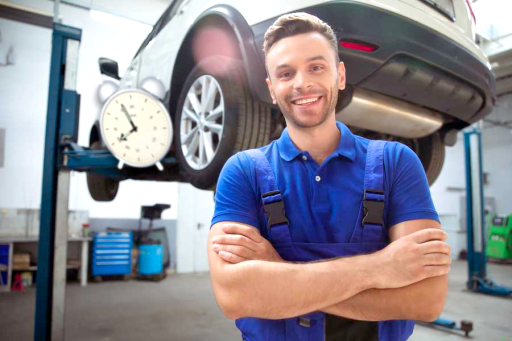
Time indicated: 7:56
